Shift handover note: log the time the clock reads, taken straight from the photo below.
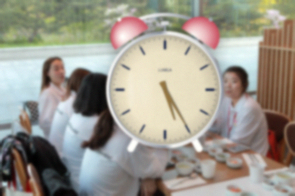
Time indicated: 5:25
